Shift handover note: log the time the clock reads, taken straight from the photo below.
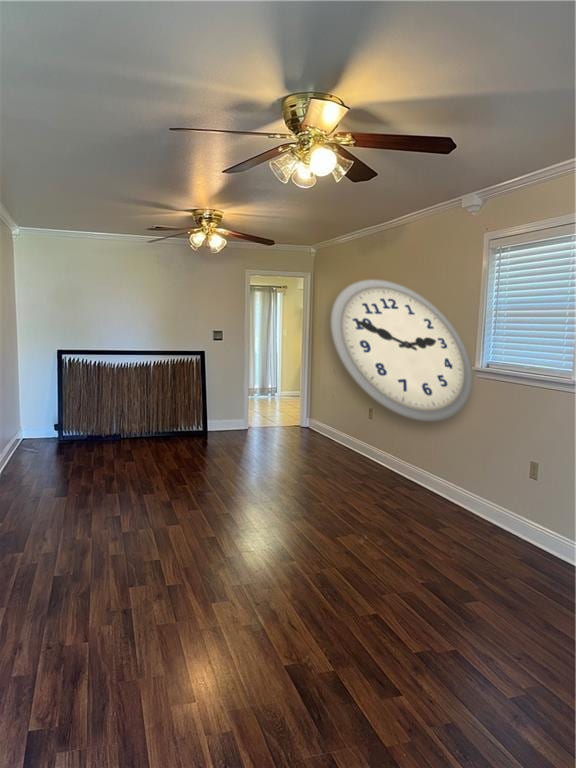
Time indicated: 2:50
